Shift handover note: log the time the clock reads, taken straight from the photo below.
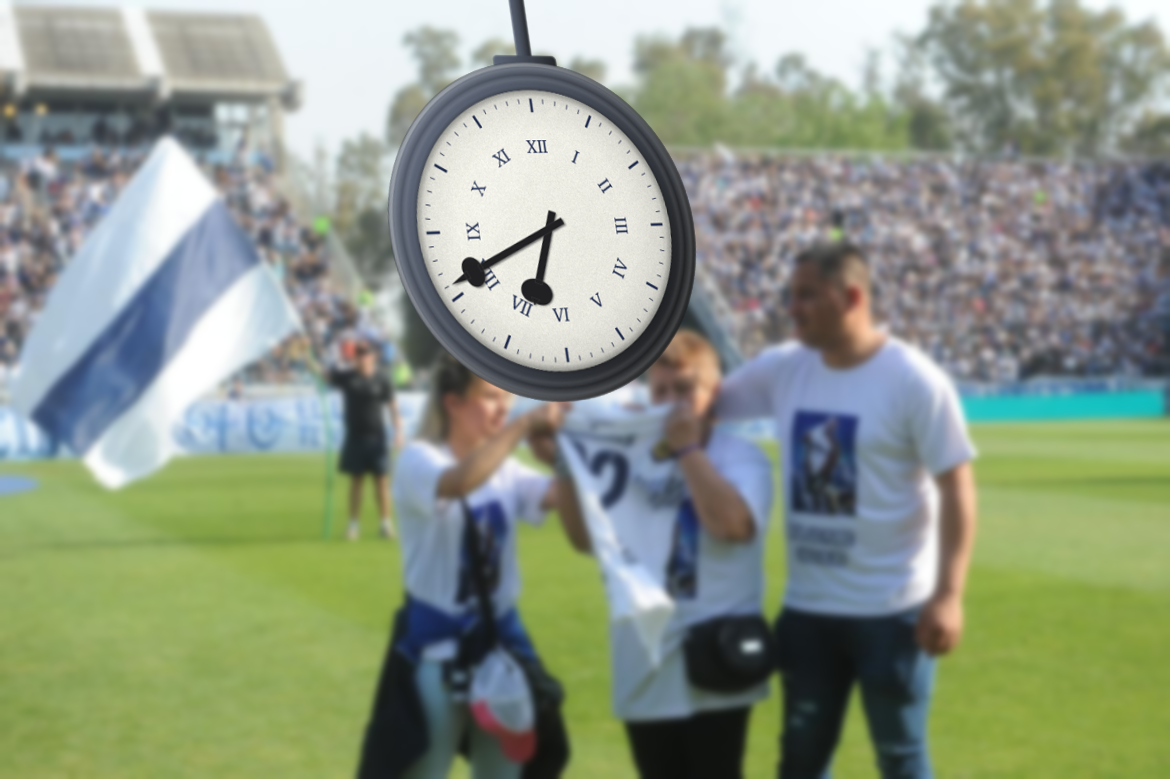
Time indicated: 6:41
